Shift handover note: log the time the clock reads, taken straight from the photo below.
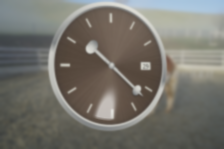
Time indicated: 10:22
